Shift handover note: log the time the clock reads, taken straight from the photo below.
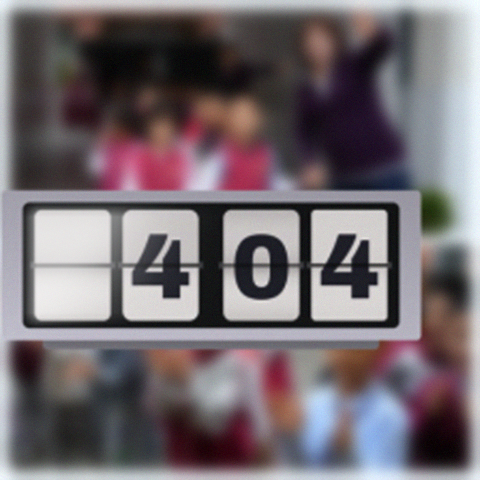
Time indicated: 4:04
